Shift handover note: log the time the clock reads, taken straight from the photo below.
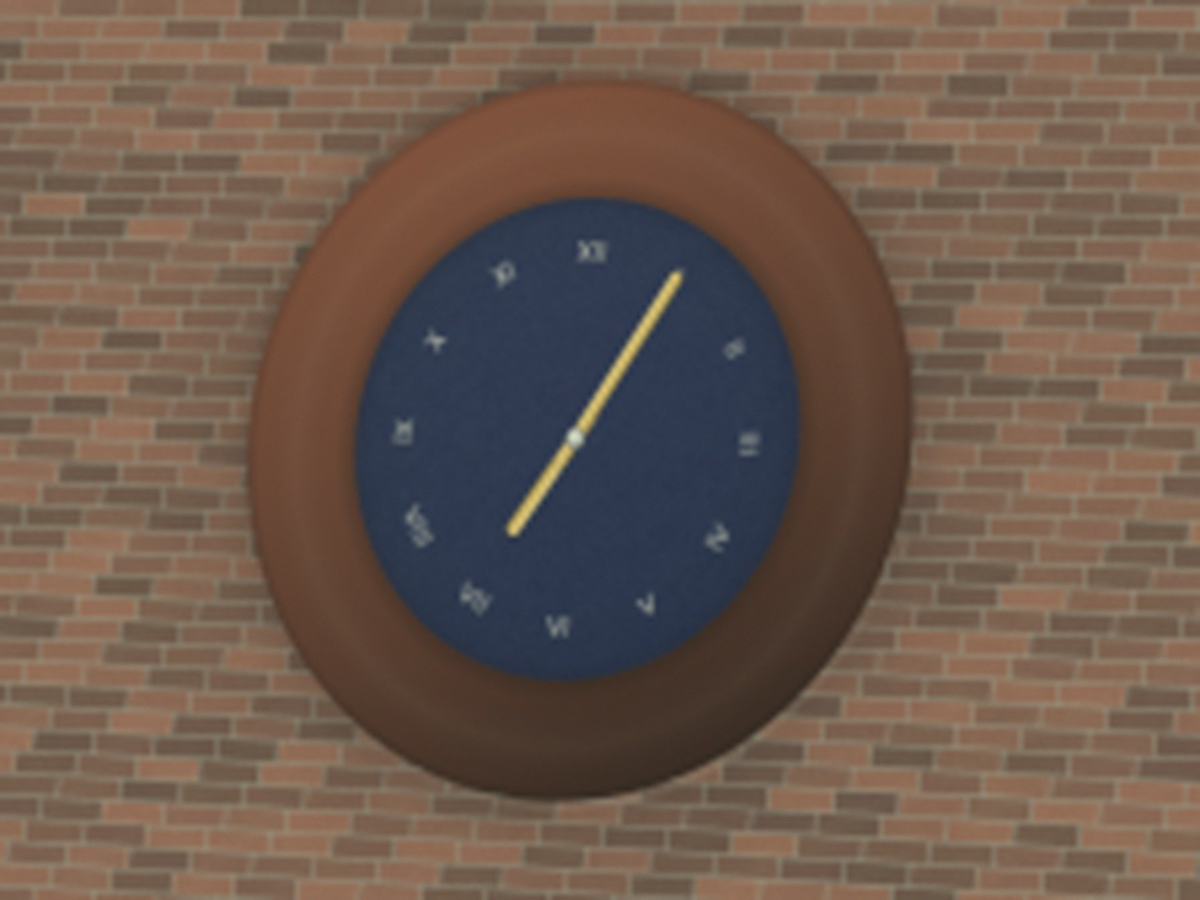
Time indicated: 7:05
